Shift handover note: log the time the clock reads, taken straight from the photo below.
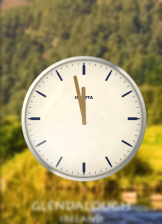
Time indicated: 11:58
